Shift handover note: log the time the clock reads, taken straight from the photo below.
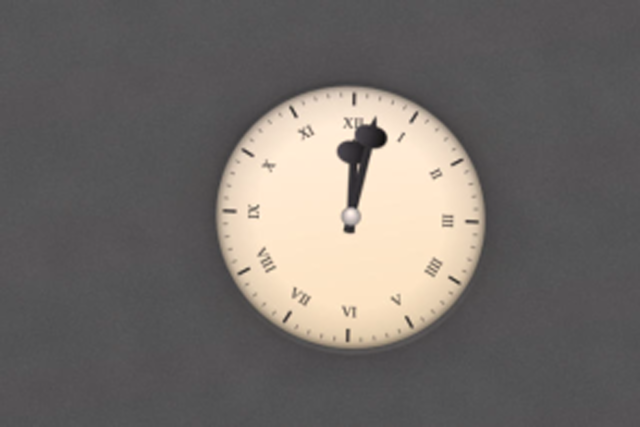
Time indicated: 12:02
